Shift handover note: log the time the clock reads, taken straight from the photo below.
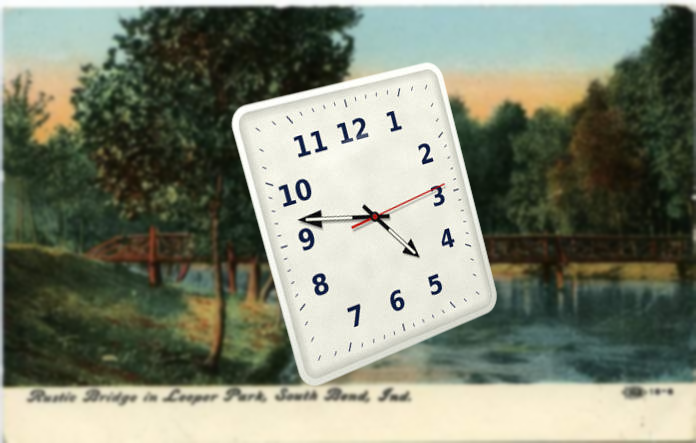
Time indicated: 4:47:14
